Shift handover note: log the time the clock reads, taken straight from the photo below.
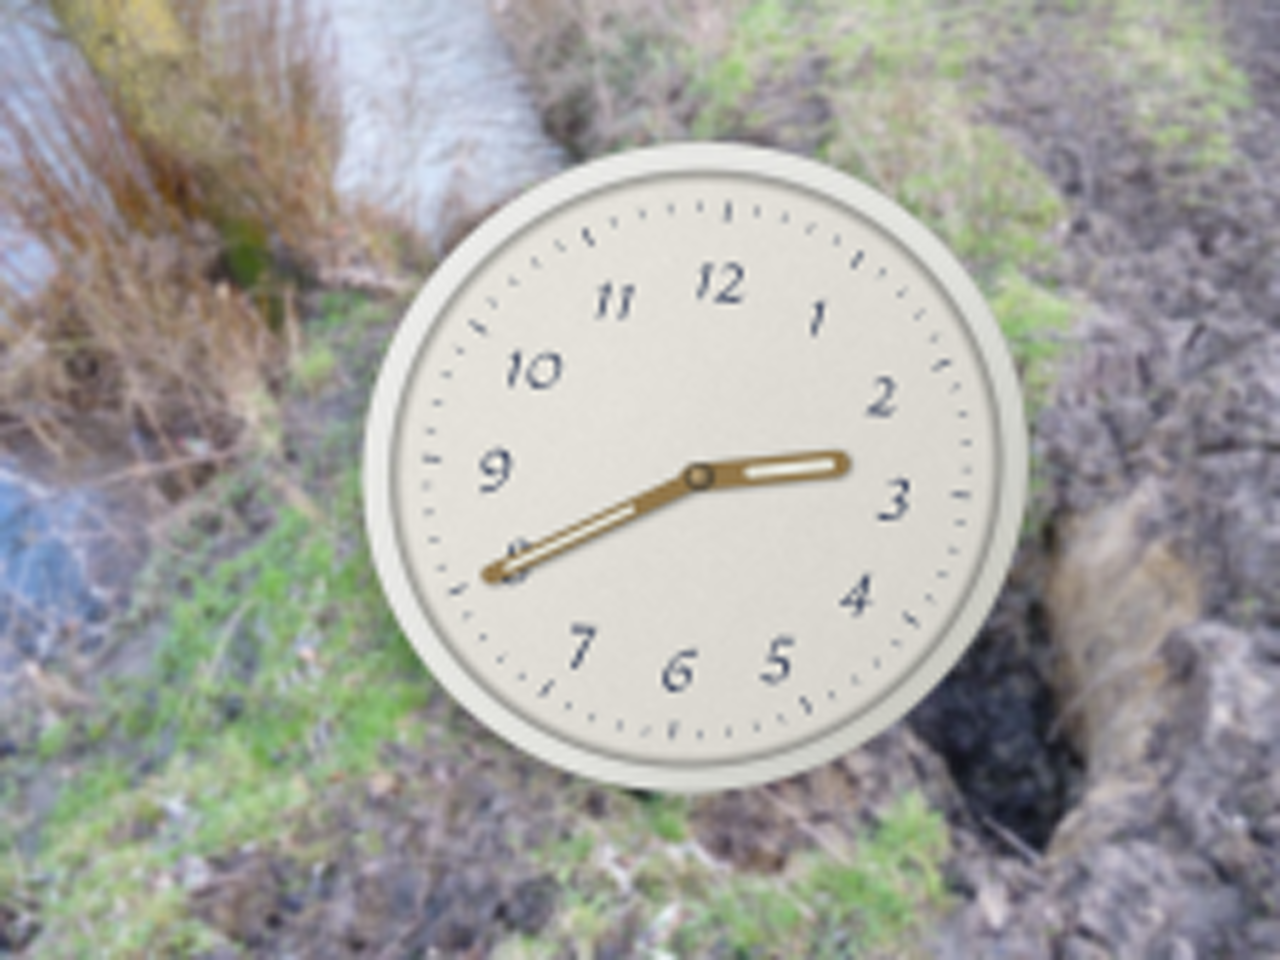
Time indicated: 2:40
